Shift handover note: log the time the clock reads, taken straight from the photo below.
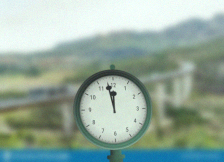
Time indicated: 11:58
